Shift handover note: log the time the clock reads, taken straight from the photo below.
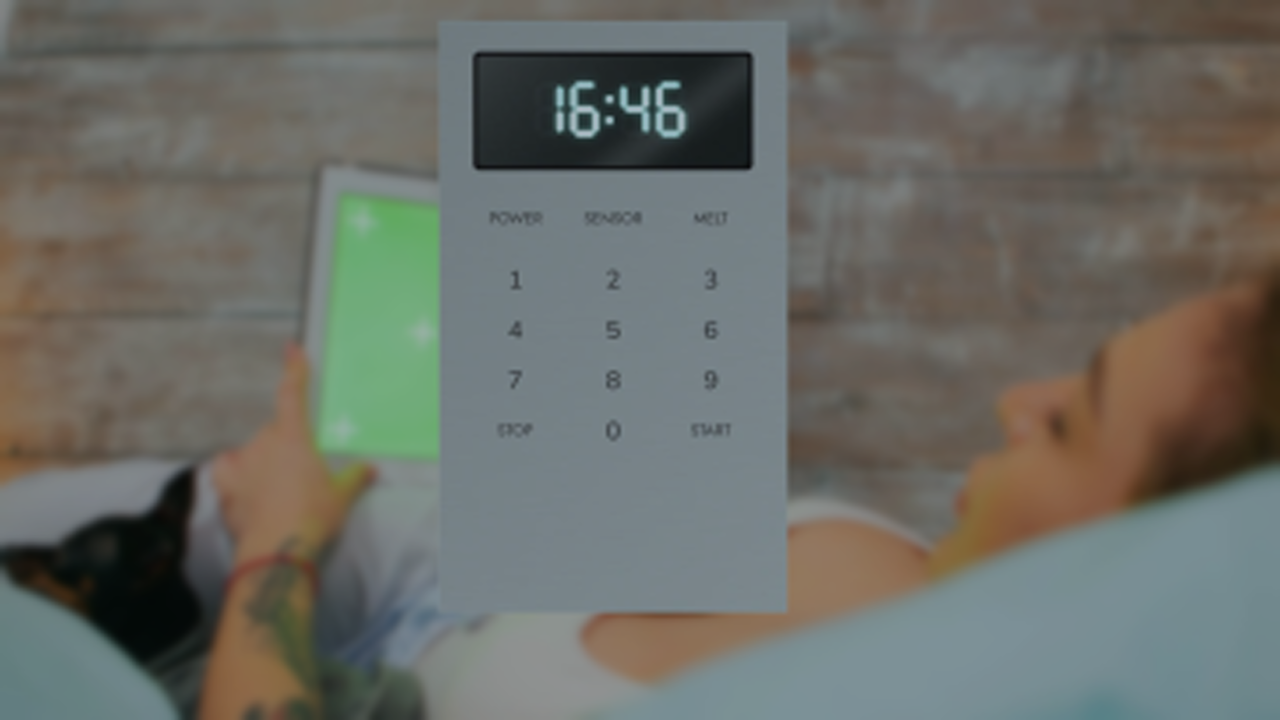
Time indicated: 16:46
